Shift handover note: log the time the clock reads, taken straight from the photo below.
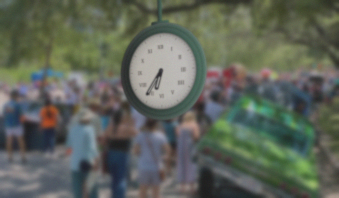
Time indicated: 6:36
